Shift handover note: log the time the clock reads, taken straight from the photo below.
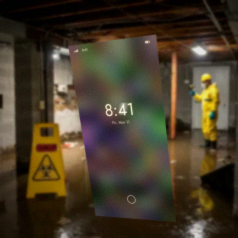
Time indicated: 8:41
